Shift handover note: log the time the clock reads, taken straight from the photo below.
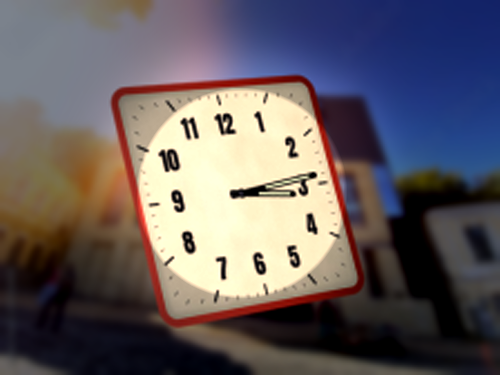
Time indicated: 3:14
